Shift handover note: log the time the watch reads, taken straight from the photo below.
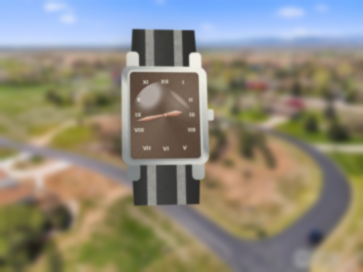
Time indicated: 2:43
